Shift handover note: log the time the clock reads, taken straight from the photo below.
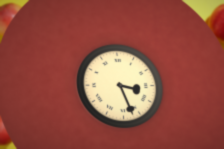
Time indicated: 3:27
